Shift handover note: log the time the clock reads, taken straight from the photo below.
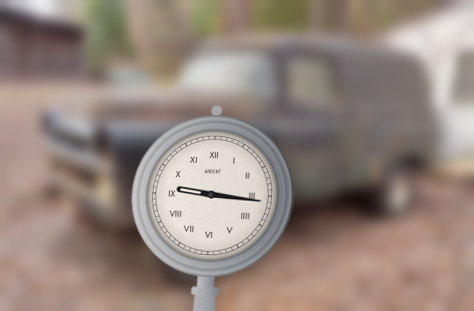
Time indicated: 9:16
